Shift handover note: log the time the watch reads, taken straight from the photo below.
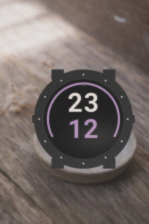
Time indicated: 23:12
